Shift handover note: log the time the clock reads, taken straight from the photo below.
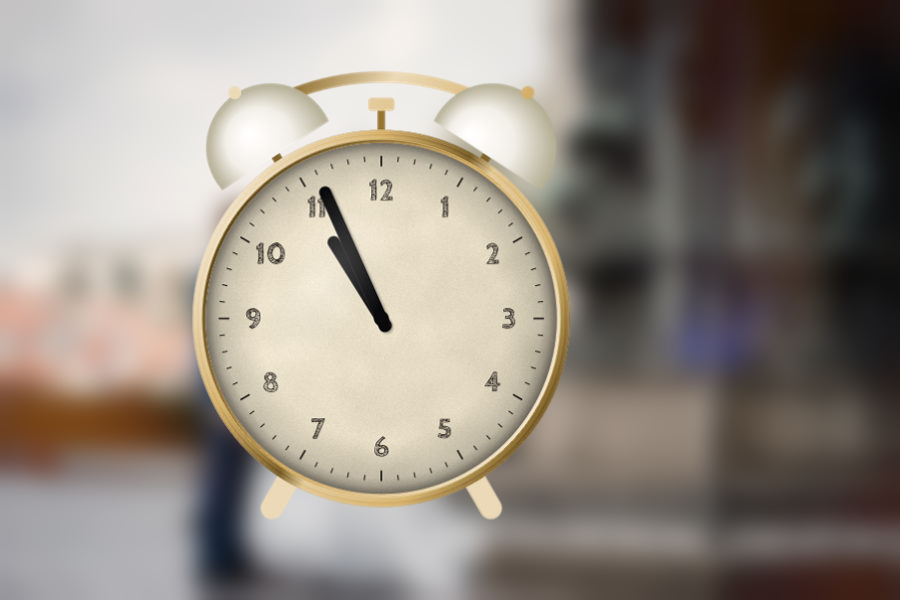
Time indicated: 10:56
